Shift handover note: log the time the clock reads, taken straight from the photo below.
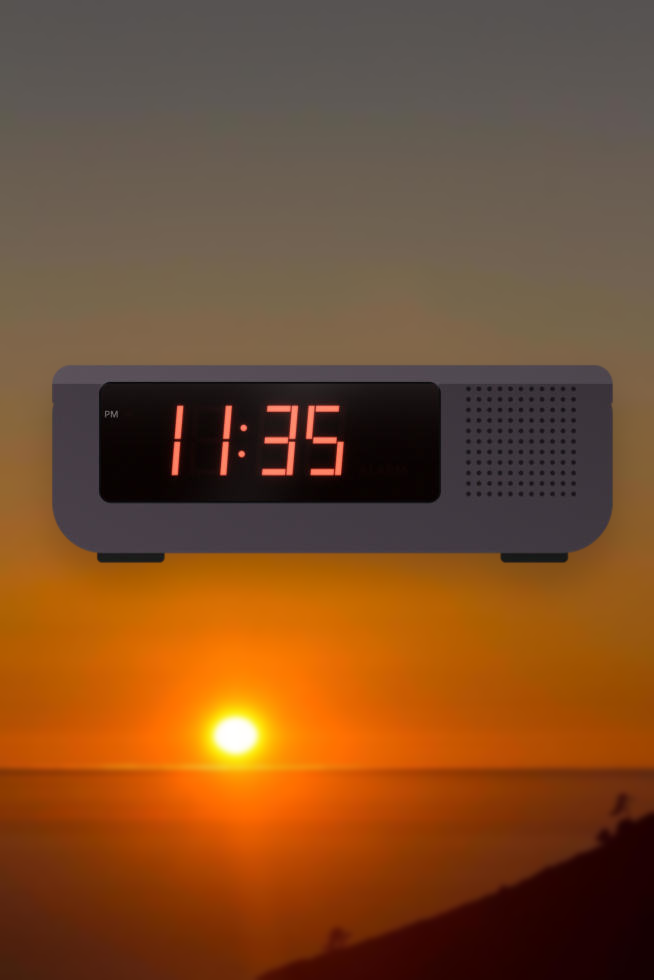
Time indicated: 11:35
